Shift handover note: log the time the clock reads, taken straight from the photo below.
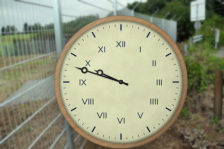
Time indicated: 9:48
